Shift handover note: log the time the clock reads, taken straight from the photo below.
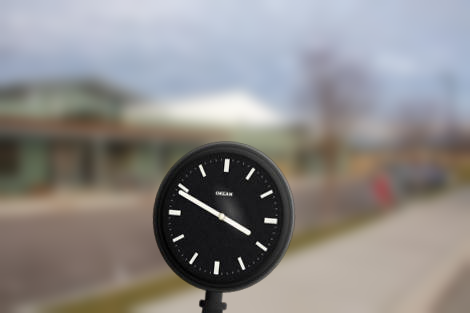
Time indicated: 3:49
